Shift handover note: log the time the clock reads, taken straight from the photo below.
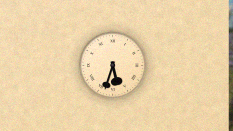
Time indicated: 5:33
